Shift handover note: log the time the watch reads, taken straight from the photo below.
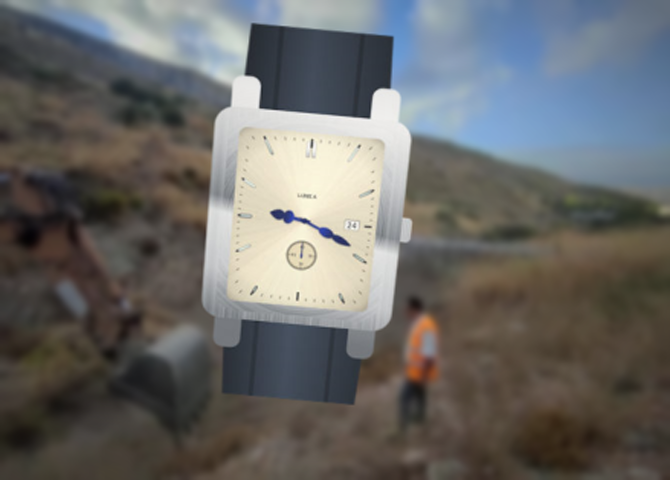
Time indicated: 9:19
